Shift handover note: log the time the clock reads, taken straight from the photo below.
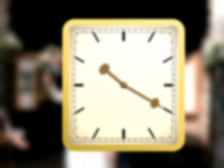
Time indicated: 10:20
